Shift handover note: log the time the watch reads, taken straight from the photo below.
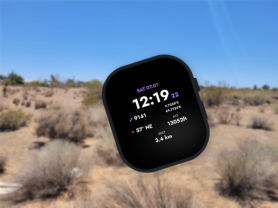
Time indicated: 12:19
